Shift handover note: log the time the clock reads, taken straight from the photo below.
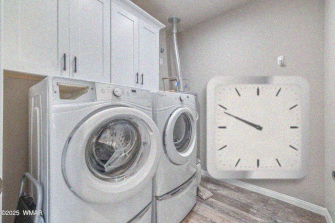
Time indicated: 9:49
